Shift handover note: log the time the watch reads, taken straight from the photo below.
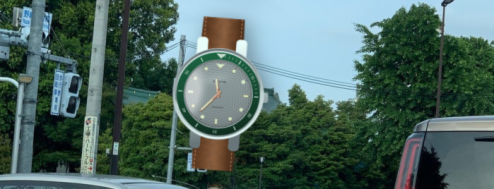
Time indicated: 11:37
